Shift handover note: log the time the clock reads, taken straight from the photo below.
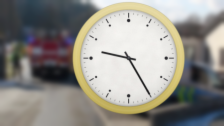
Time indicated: 9:25
